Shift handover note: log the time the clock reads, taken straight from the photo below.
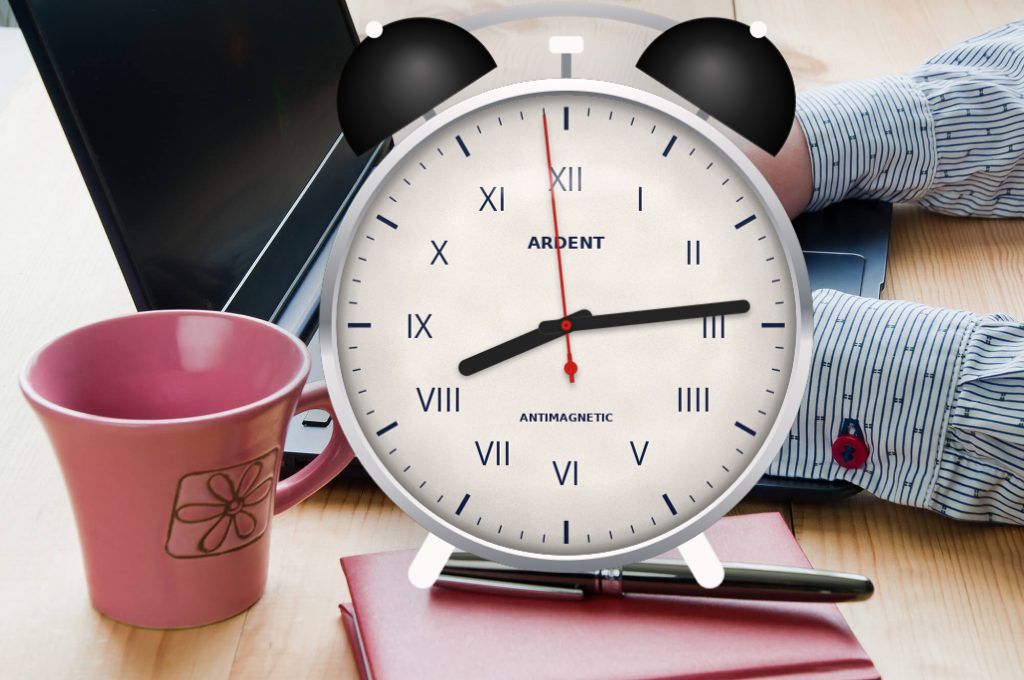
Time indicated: 8:13:59
